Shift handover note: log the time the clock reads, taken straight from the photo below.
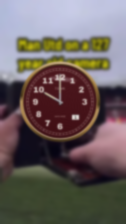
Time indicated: 10:00
